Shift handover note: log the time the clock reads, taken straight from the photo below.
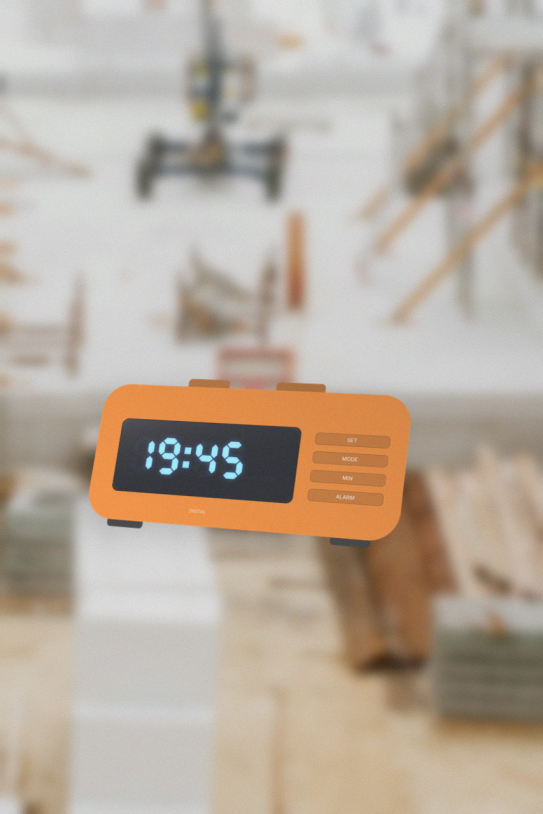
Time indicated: 19:45
